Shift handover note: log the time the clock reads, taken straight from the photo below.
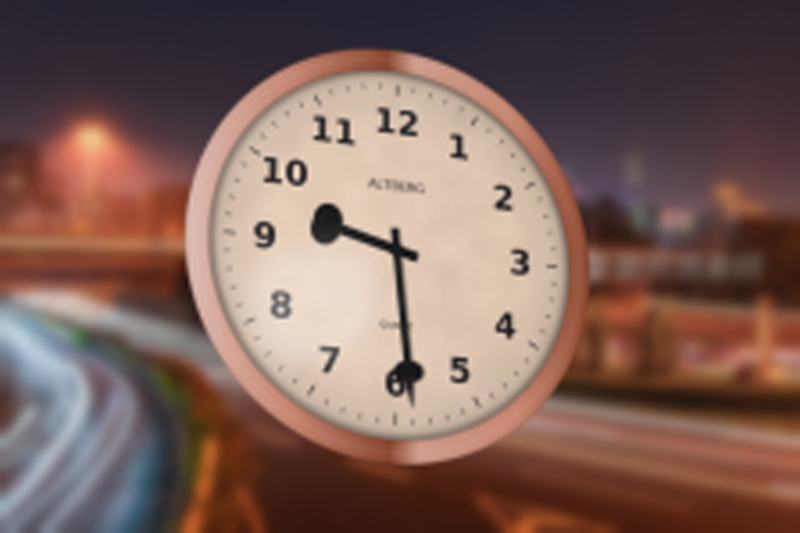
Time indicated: 9:29
